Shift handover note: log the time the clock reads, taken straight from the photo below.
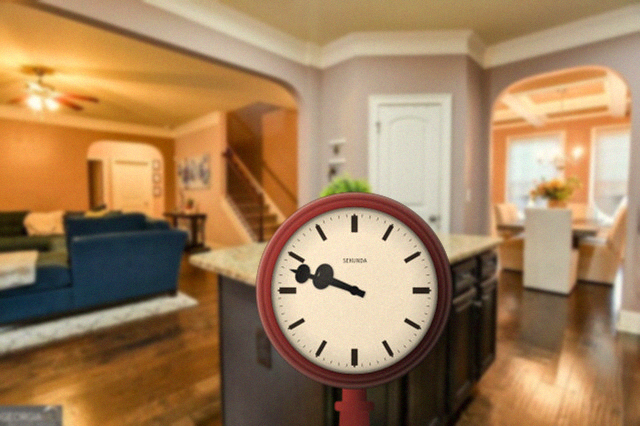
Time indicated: 9:48
